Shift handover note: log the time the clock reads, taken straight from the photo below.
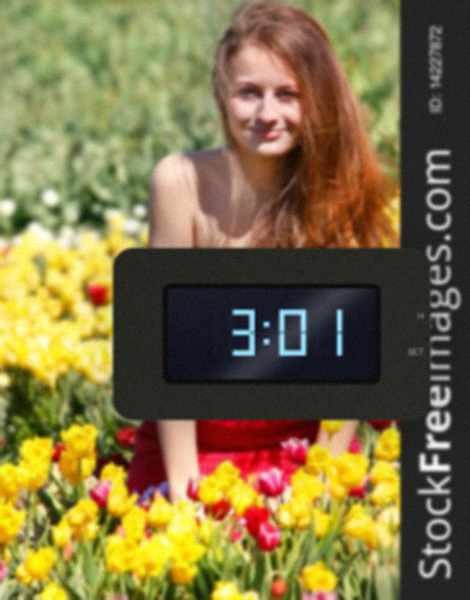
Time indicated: 3:01
